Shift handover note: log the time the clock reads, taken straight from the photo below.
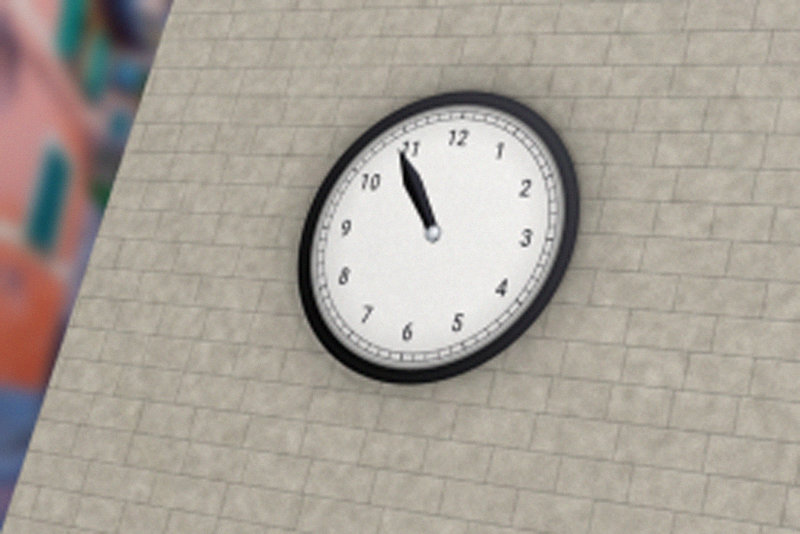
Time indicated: 10:54
